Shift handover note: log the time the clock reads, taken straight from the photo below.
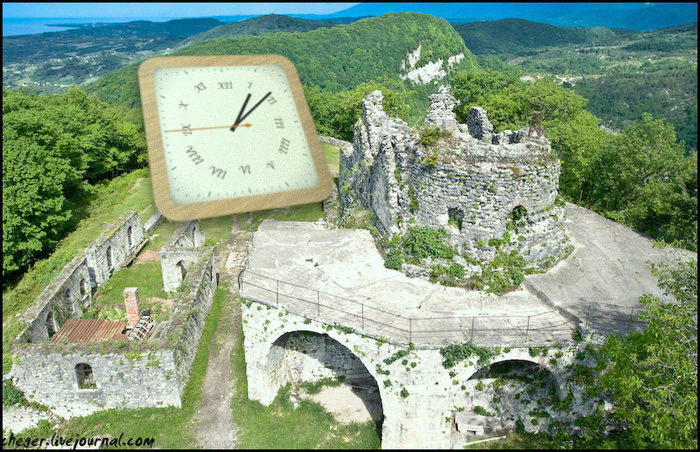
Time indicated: 1:08:45
